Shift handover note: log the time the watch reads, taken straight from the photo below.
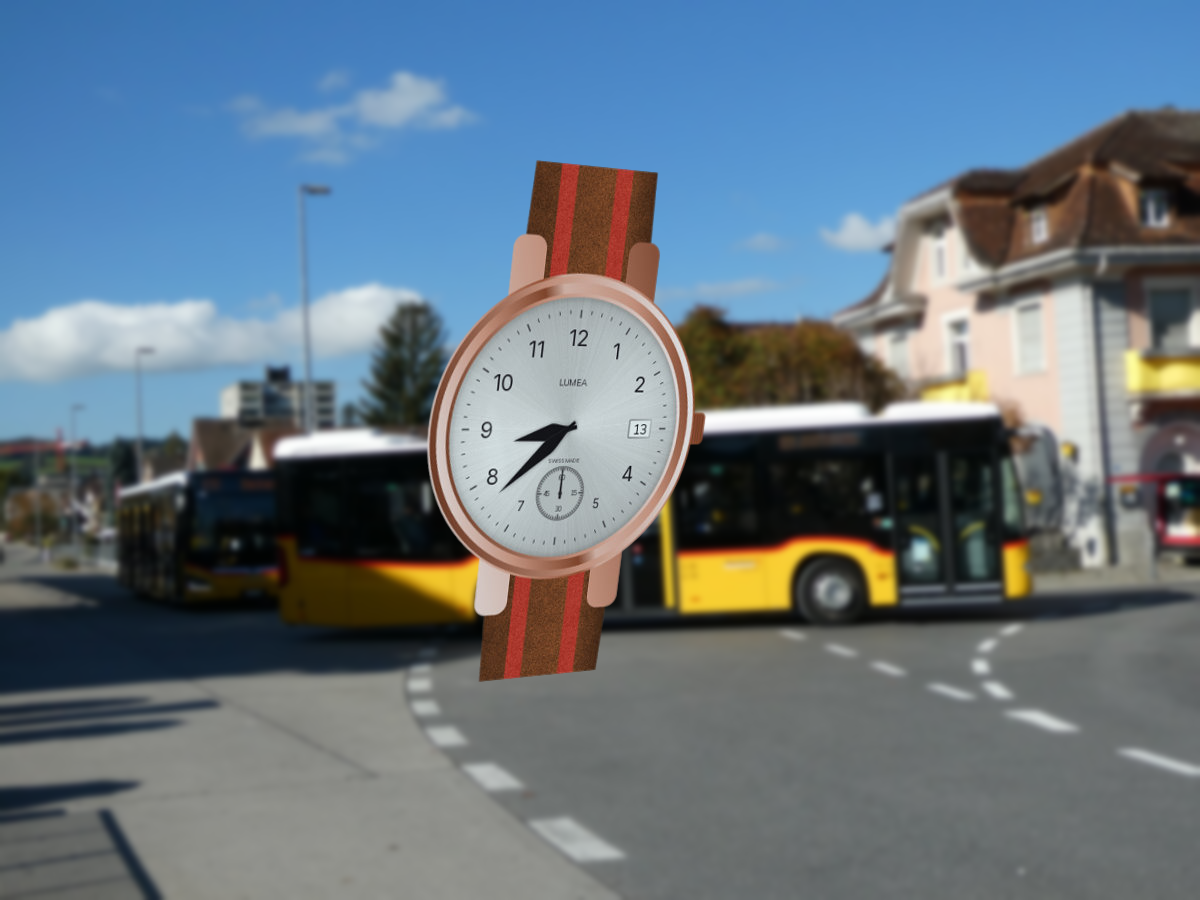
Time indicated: 8:38
